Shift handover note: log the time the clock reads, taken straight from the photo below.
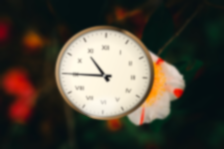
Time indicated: 10:45
